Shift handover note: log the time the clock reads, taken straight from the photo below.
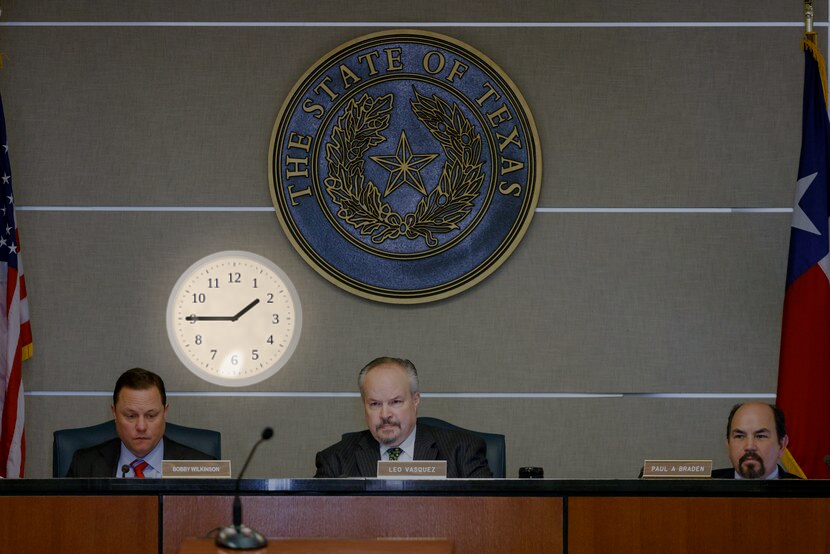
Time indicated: 1:45
